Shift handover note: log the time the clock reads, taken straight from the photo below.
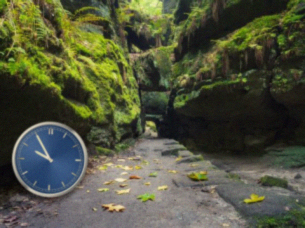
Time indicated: 9:55
